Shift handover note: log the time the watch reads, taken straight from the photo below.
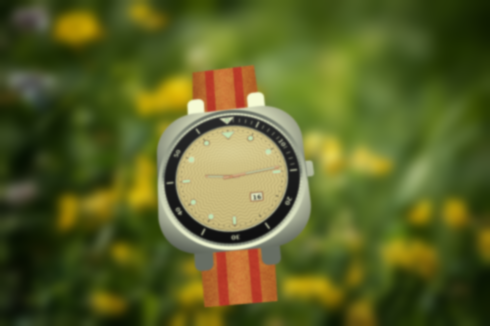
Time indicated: 9:14
